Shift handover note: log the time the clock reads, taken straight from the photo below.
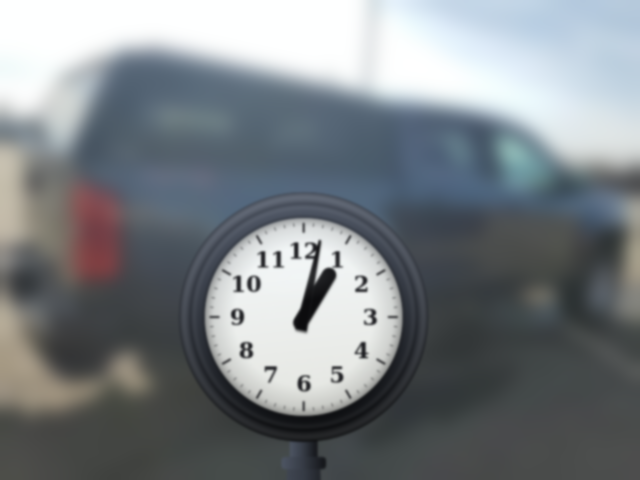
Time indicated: 1:02
